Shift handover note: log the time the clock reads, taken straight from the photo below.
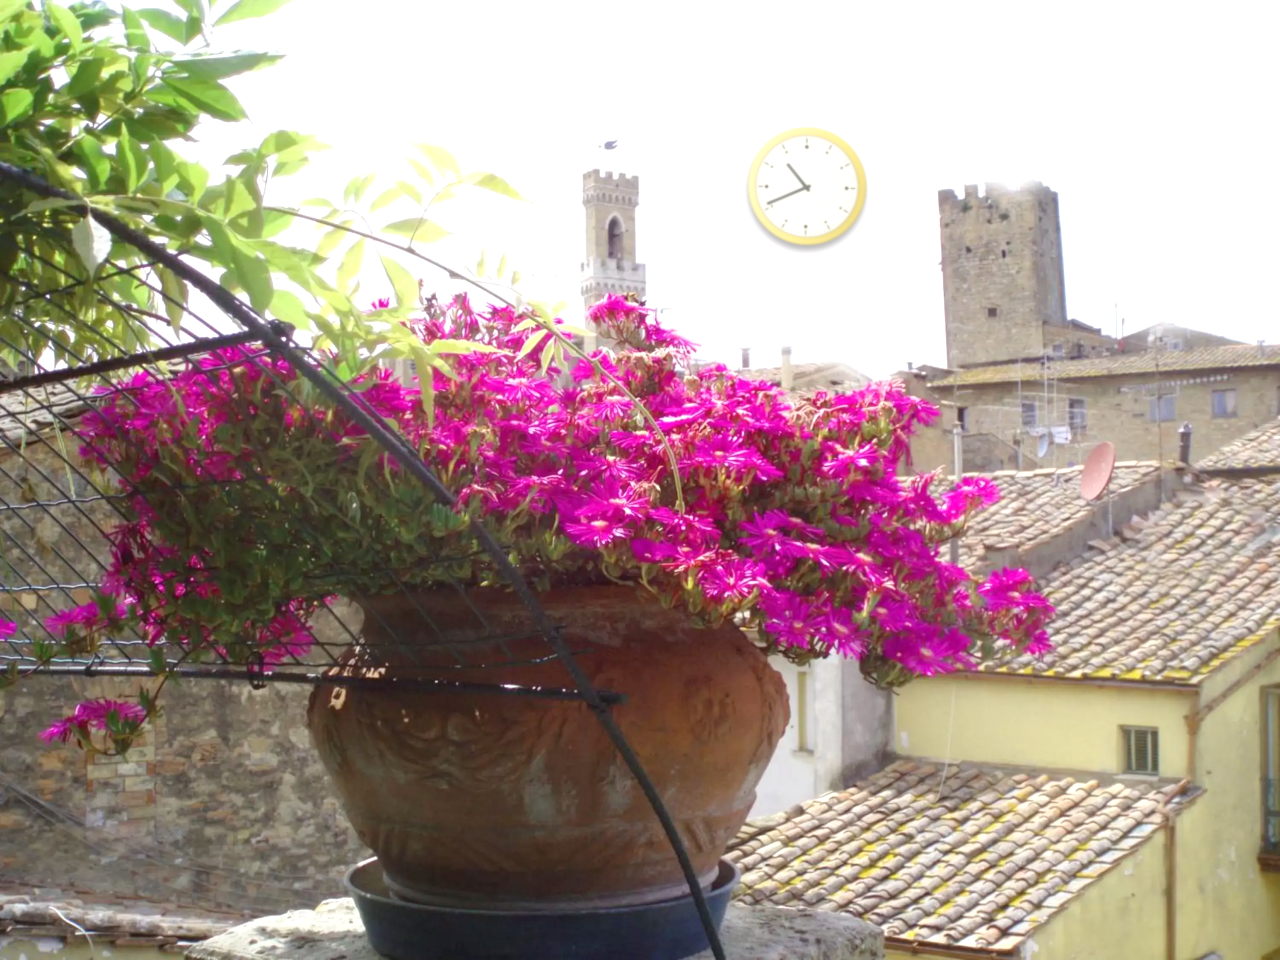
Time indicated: 10:41
